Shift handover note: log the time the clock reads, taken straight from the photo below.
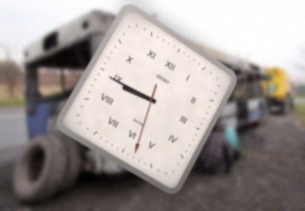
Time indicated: 8:44:28
